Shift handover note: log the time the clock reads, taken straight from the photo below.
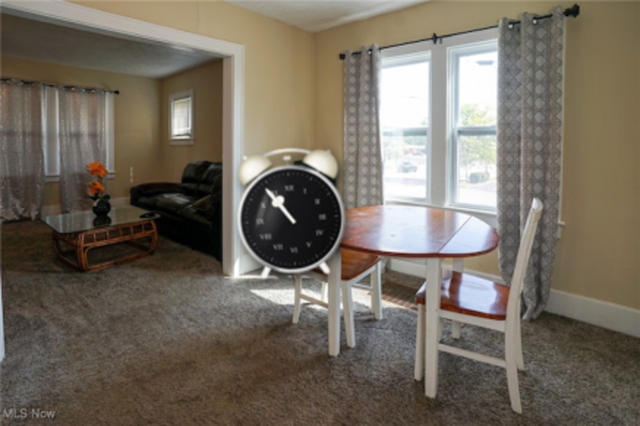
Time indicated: 10:54
